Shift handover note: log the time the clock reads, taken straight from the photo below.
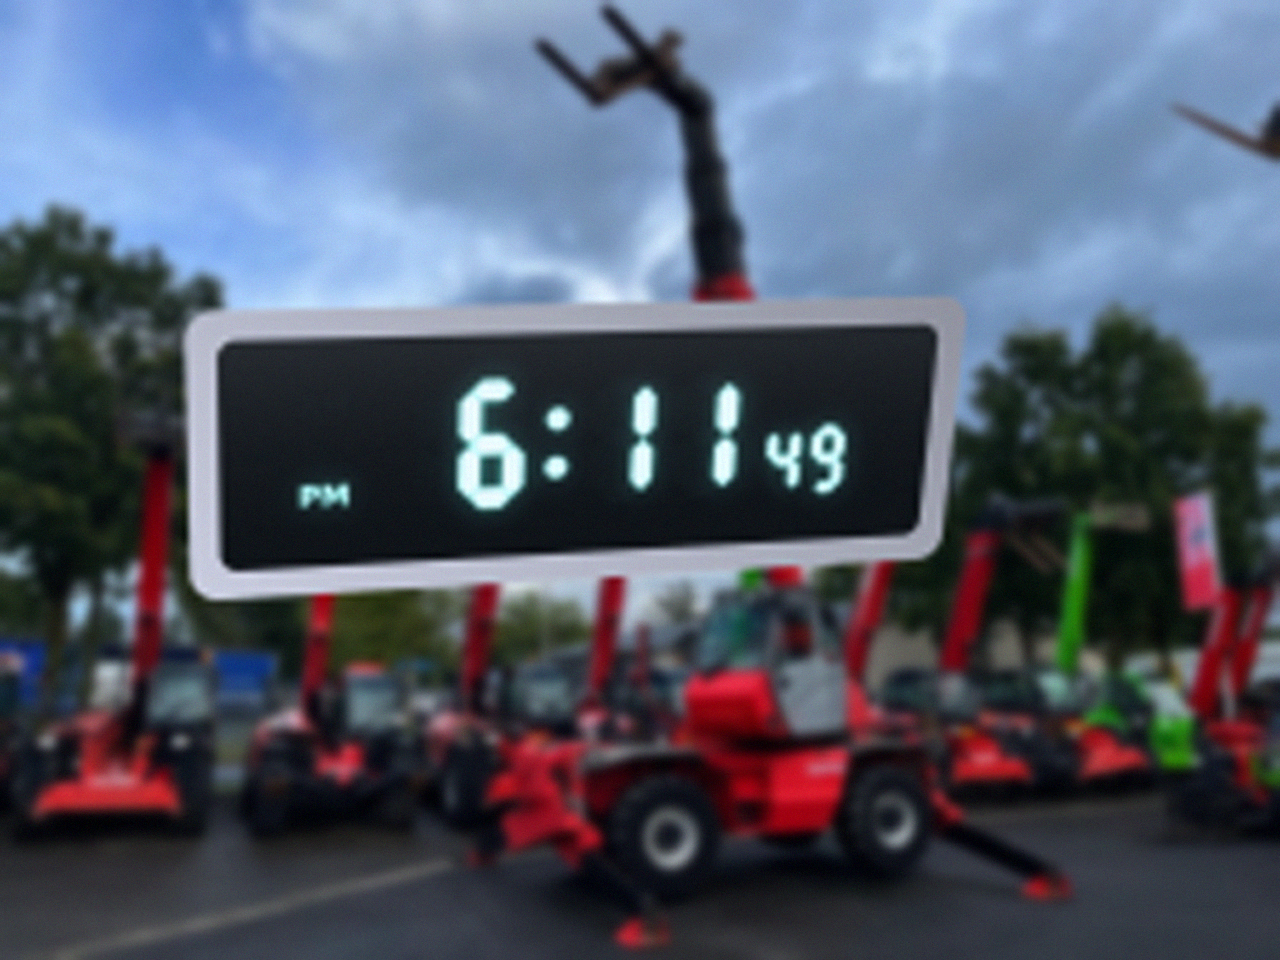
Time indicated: 6:11:49
